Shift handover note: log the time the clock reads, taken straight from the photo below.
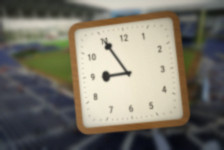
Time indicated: 8:55
